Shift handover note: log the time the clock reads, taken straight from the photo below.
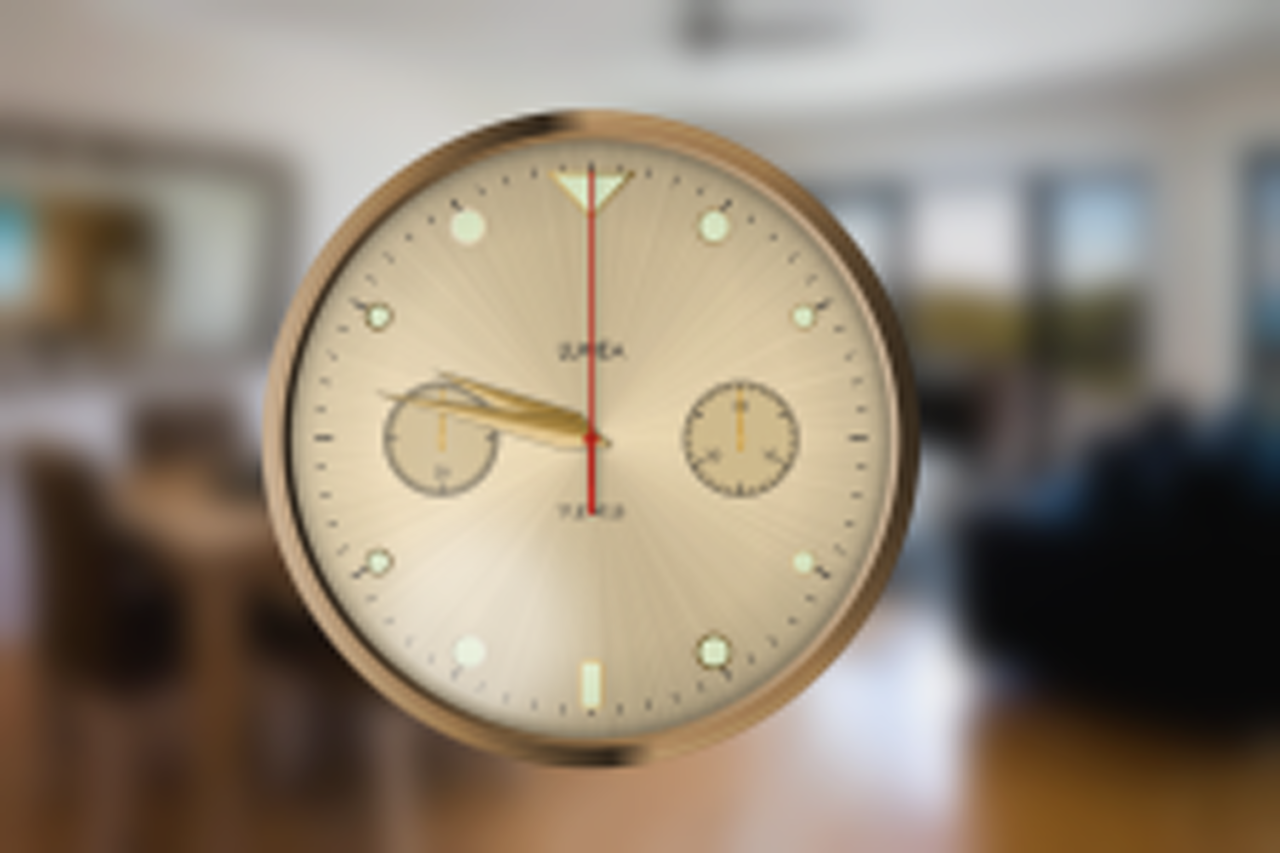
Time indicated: 9:47
